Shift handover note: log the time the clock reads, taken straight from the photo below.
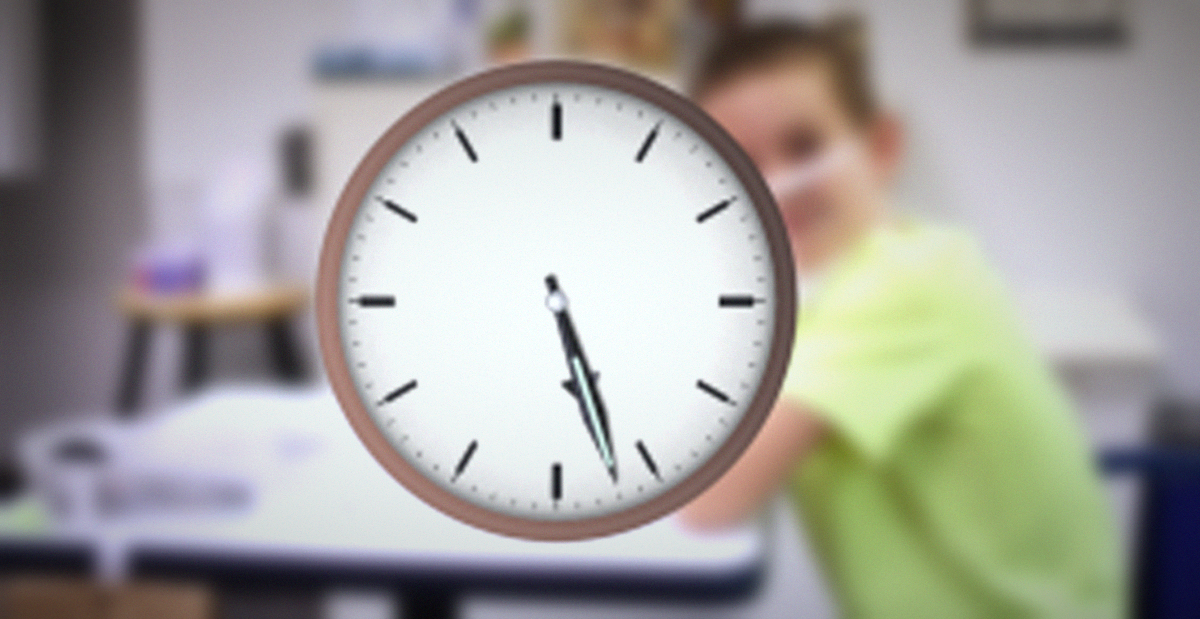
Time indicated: 5:27
